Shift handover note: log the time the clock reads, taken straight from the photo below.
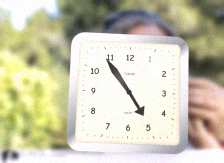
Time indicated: 4:54
